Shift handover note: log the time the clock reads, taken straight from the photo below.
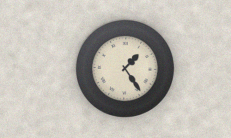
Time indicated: 1:24
